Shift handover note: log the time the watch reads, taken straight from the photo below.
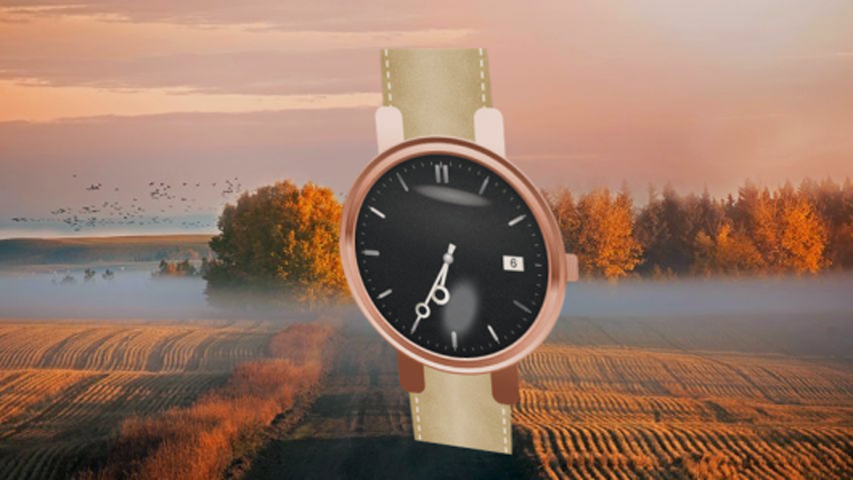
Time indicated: 6:35
